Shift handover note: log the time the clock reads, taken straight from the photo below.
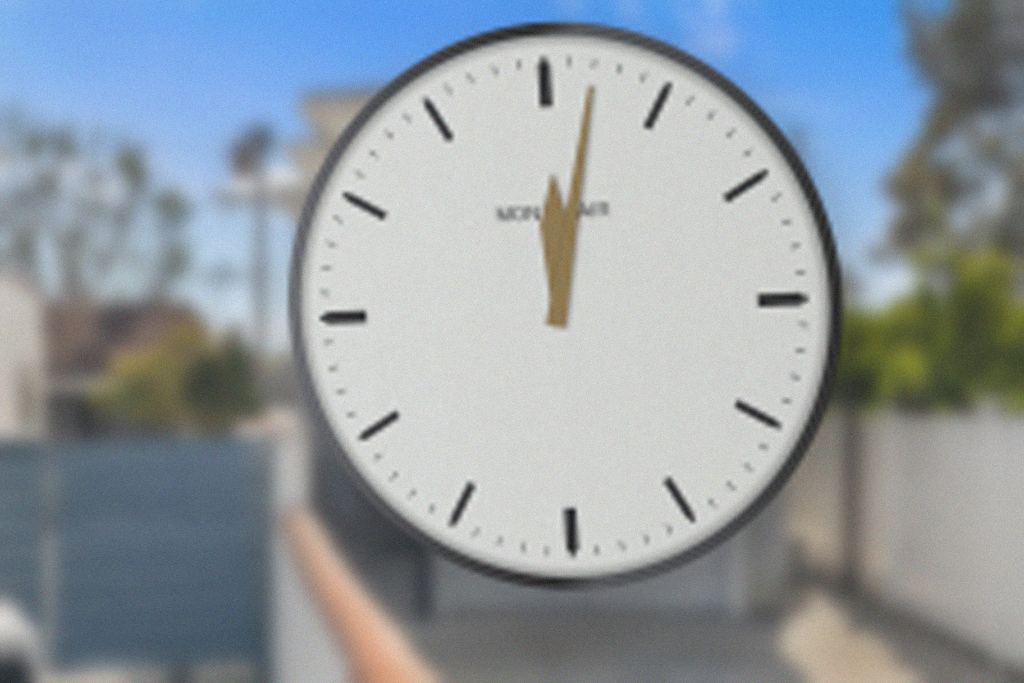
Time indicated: 12:02
